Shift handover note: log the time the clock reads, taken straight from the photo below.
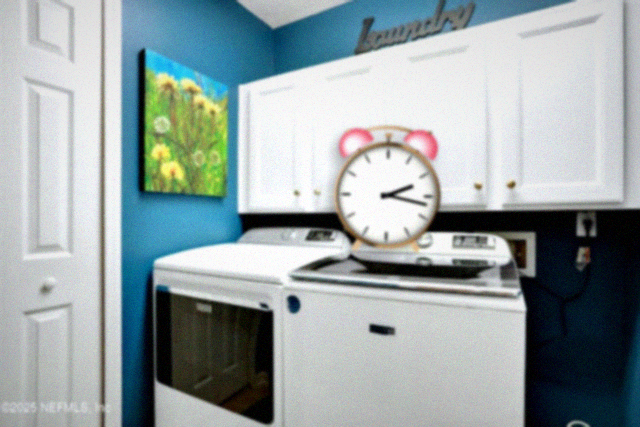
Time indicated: 2:17
